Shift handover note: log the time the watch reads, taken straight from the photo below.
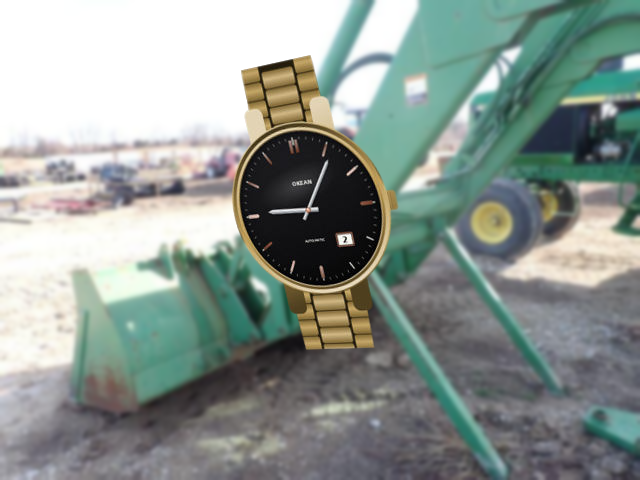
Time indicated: 9:06
